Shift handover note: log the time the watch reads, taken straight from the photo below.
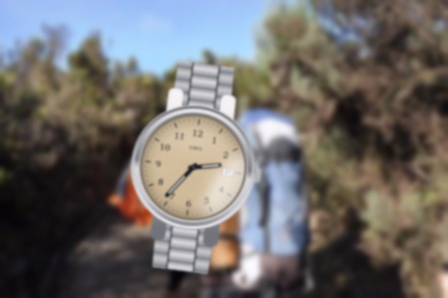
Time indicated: 2:36
